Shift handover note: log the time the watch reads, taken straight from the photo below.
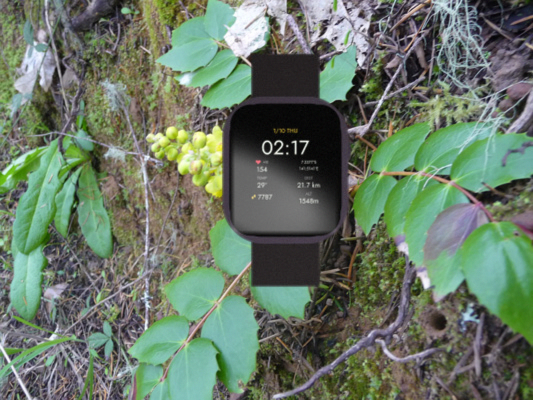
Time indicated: 2:17
